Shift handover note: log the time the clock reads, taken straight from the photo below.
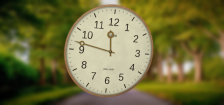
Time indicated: 11:47
